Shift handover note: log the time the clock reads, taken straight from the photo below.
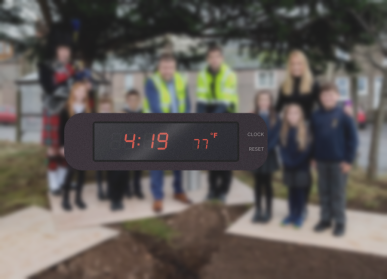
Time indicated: 4:19
